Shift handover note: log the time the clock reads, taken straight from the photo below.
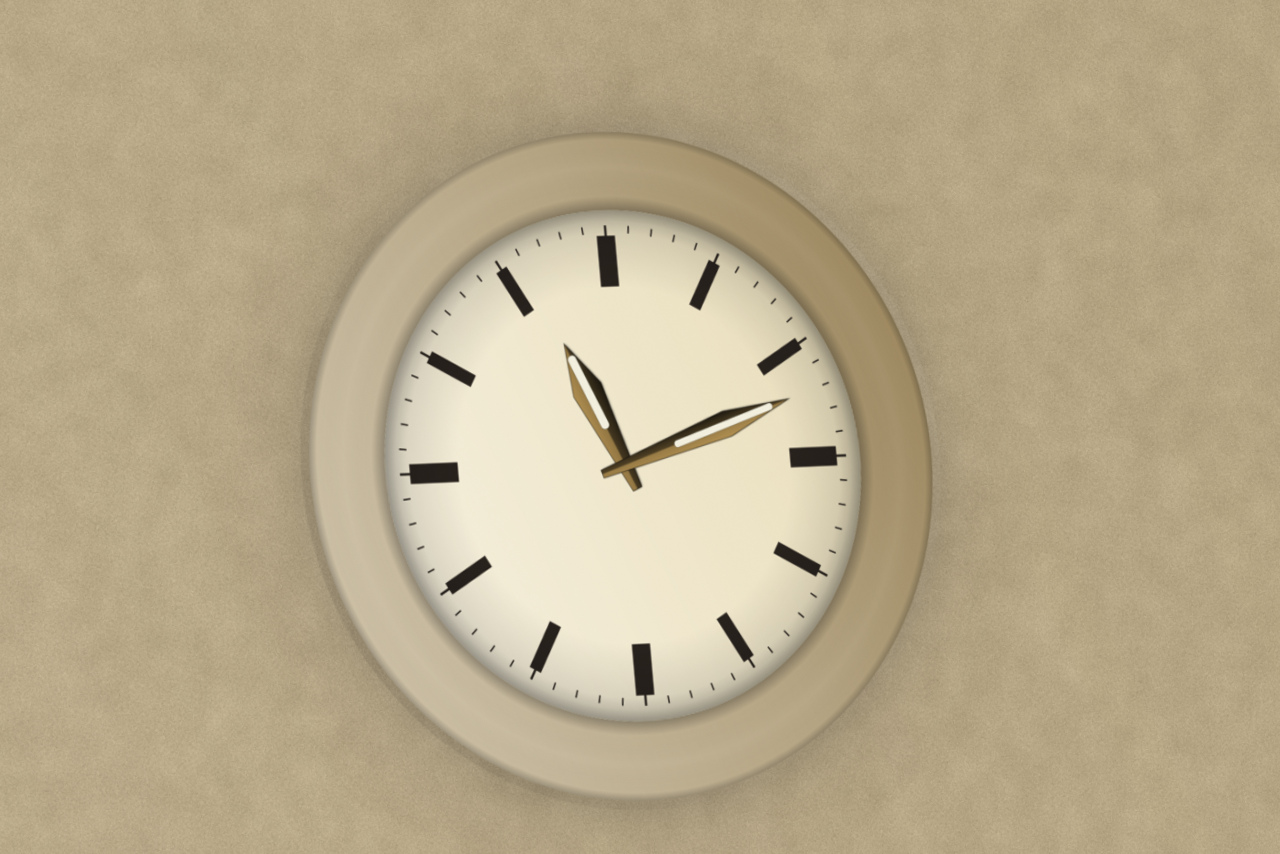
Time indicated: 11:12
